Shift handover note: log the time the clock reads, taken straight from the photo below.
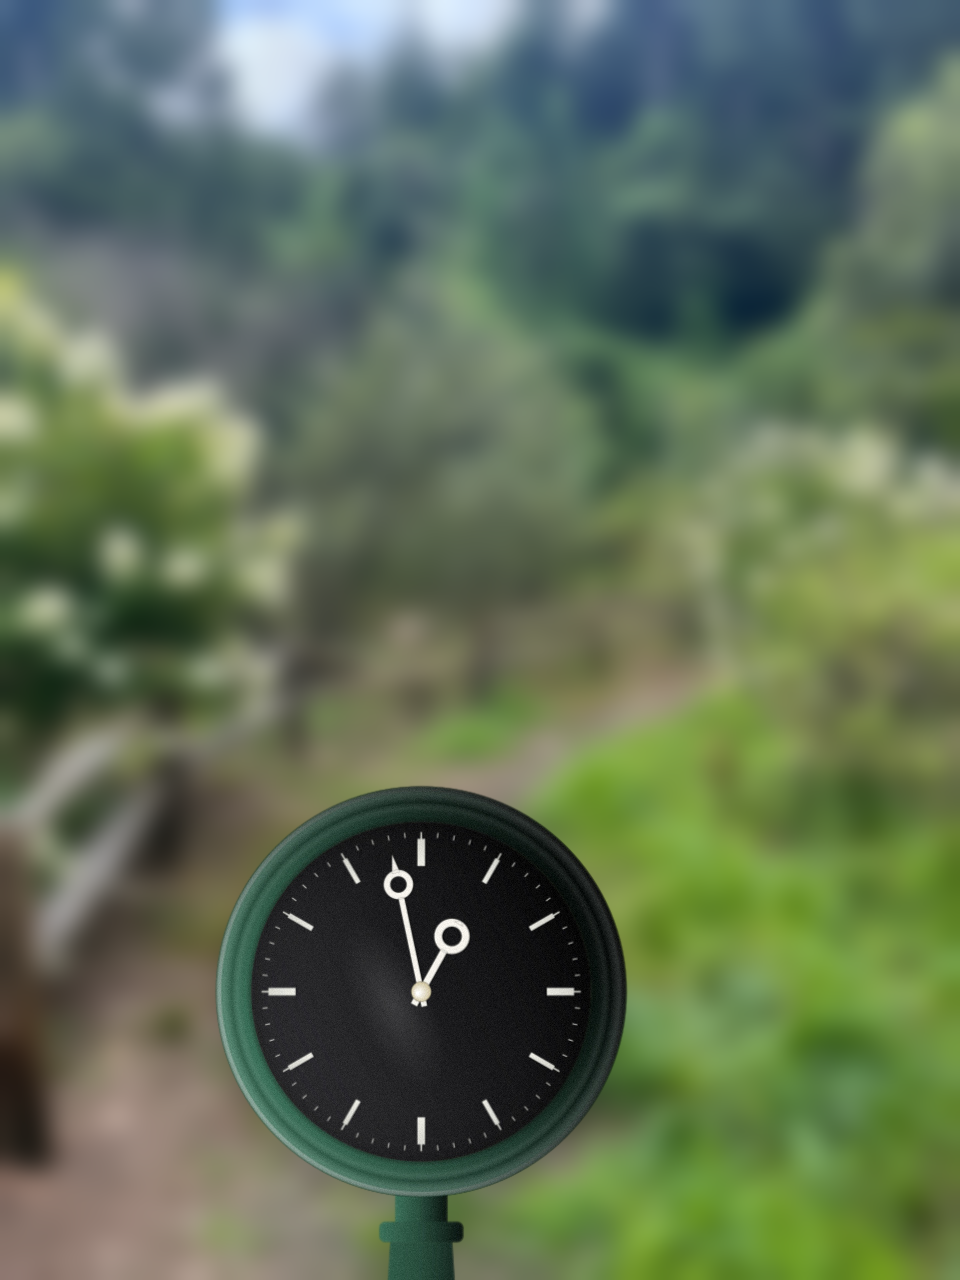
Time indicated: 12:58
